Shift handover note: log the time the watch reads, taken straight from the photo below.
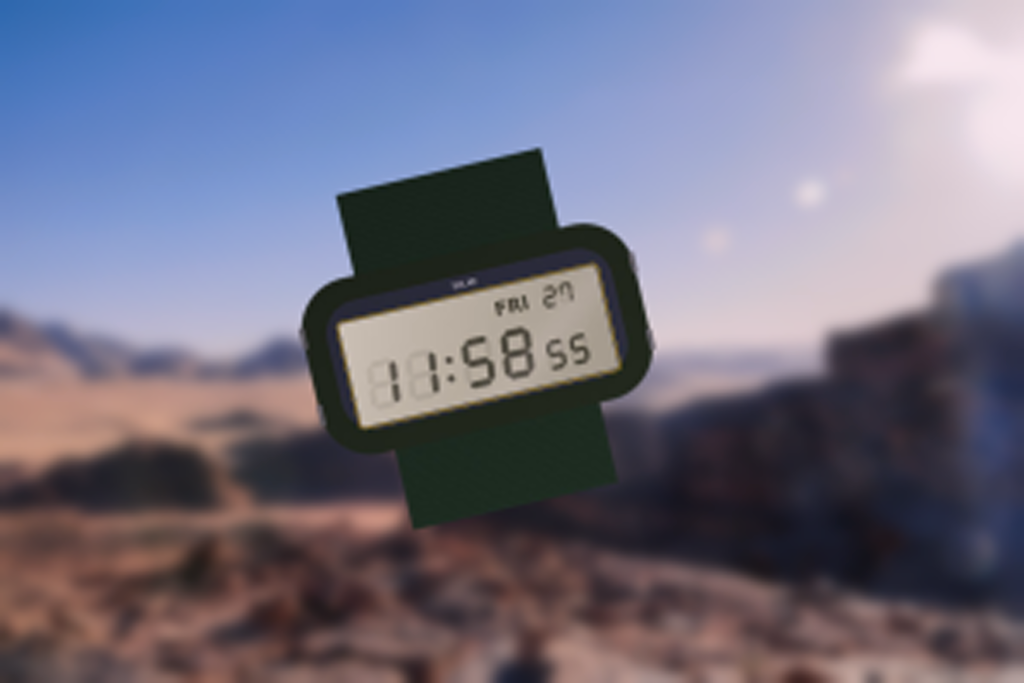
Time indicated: 11:58:55
